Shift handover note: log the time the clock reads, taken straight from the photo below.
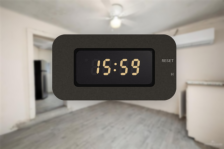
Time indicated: 15:59
